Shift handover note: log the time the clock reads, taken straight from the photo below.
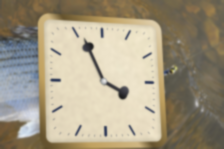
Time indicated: 3:56
